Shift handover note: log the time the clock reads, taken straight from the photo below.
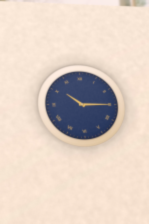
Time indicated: 10:15
